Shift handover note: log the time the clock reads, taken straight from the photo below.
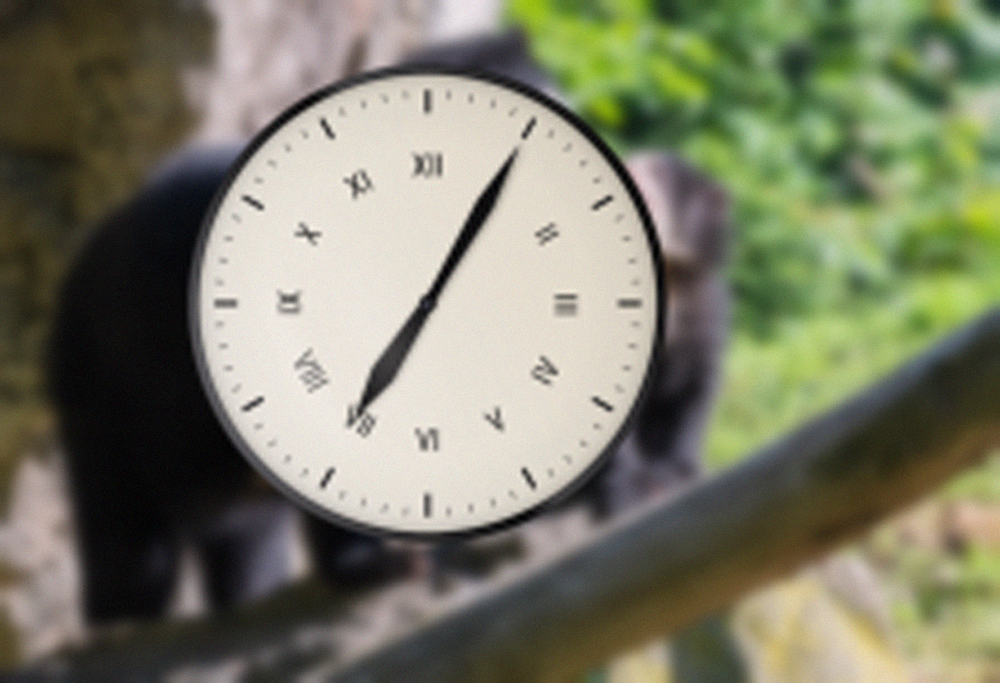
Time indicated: 7:05
